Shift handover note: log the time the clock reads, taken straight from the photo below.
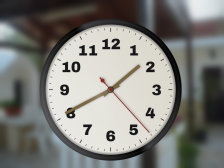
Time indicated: 1:40:23
